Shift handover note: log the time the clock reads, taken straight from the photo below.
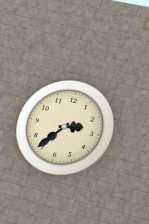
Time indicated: 2:36
